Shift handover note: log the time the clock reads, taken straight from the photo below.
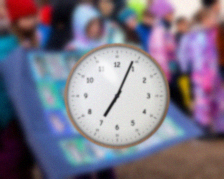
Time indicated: 7:04
